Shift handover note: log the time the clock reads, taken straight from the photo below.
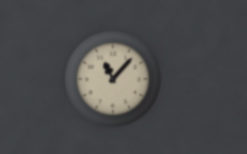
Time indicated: 11:07
